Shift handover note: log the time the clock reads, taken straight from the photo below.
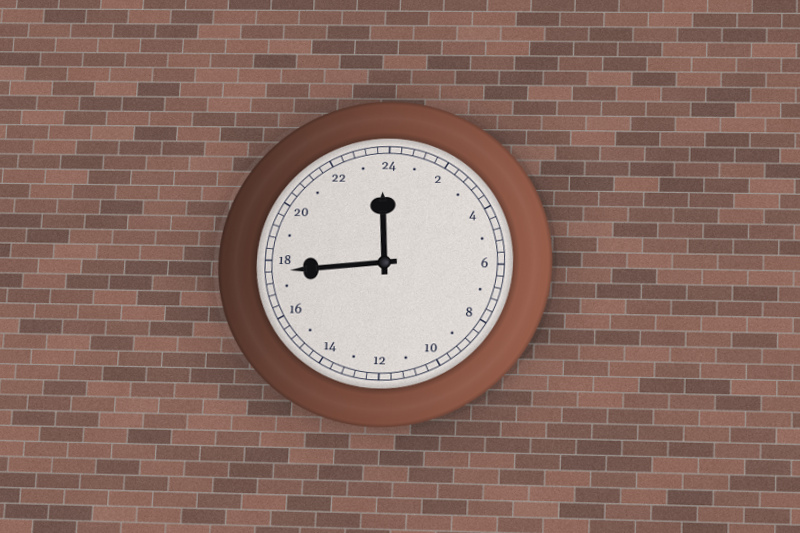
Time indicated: 23:44
